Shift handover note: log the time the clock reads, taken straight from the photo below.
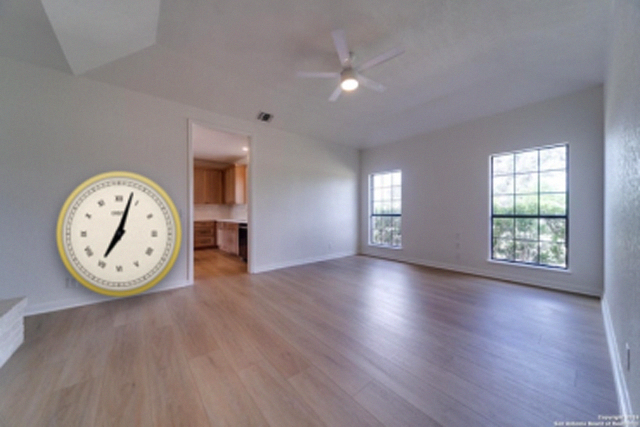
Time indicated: 7:03
